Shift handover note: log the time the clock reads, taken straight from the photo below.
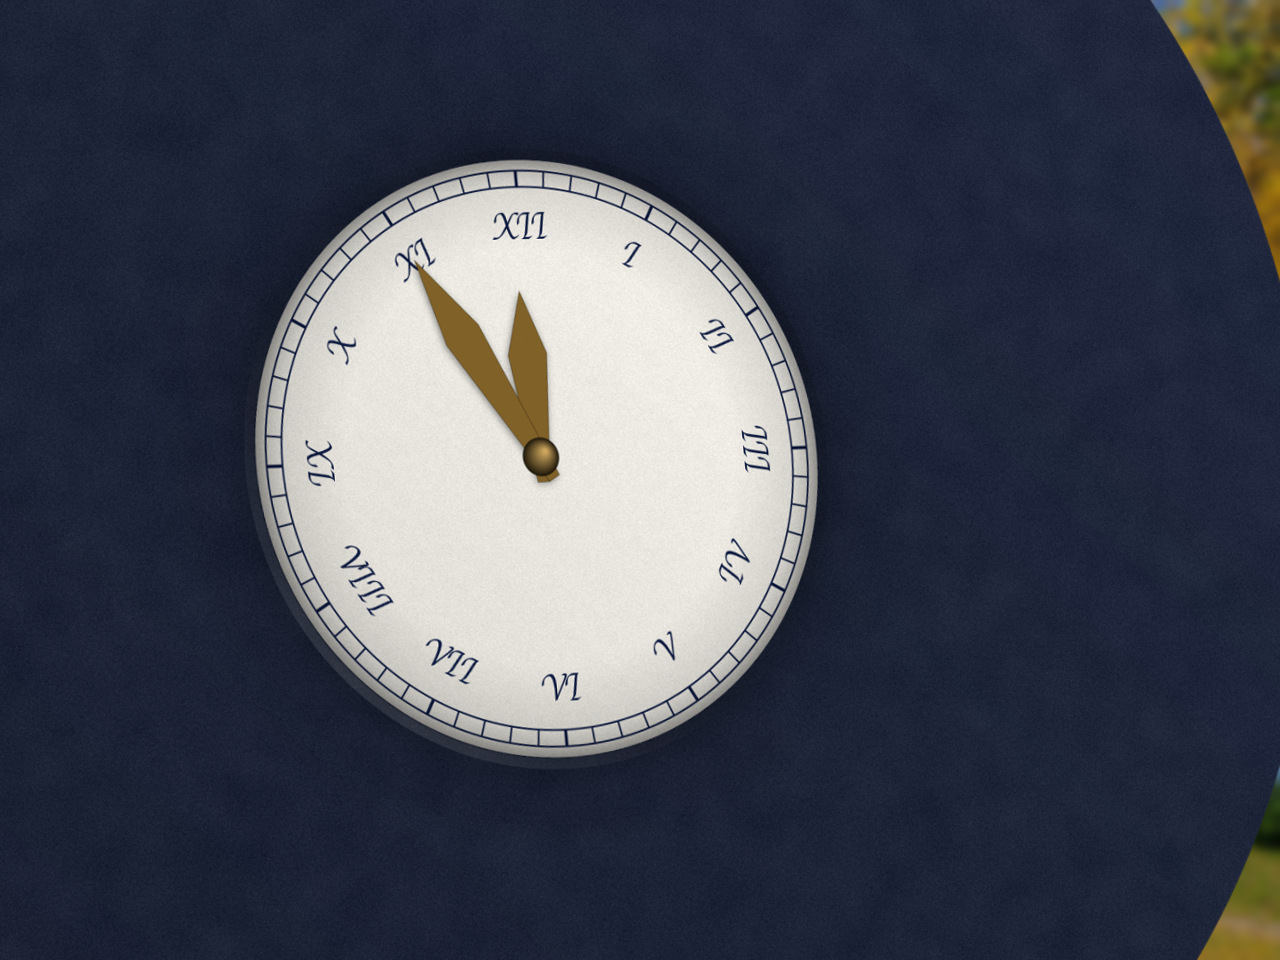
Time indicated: 11:55
